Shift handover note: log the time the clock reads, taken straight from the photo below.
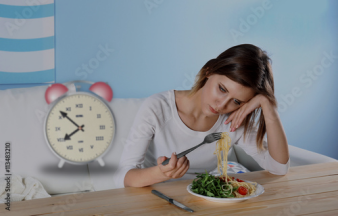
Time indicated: 7:52
